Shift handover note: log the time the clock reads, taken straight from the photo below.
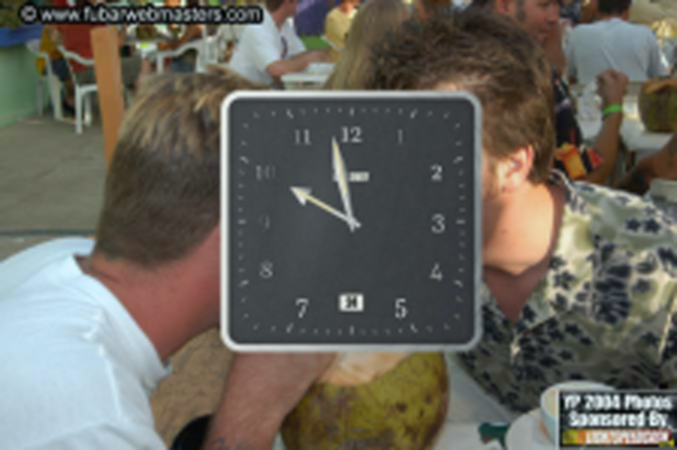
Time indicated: 9:58
